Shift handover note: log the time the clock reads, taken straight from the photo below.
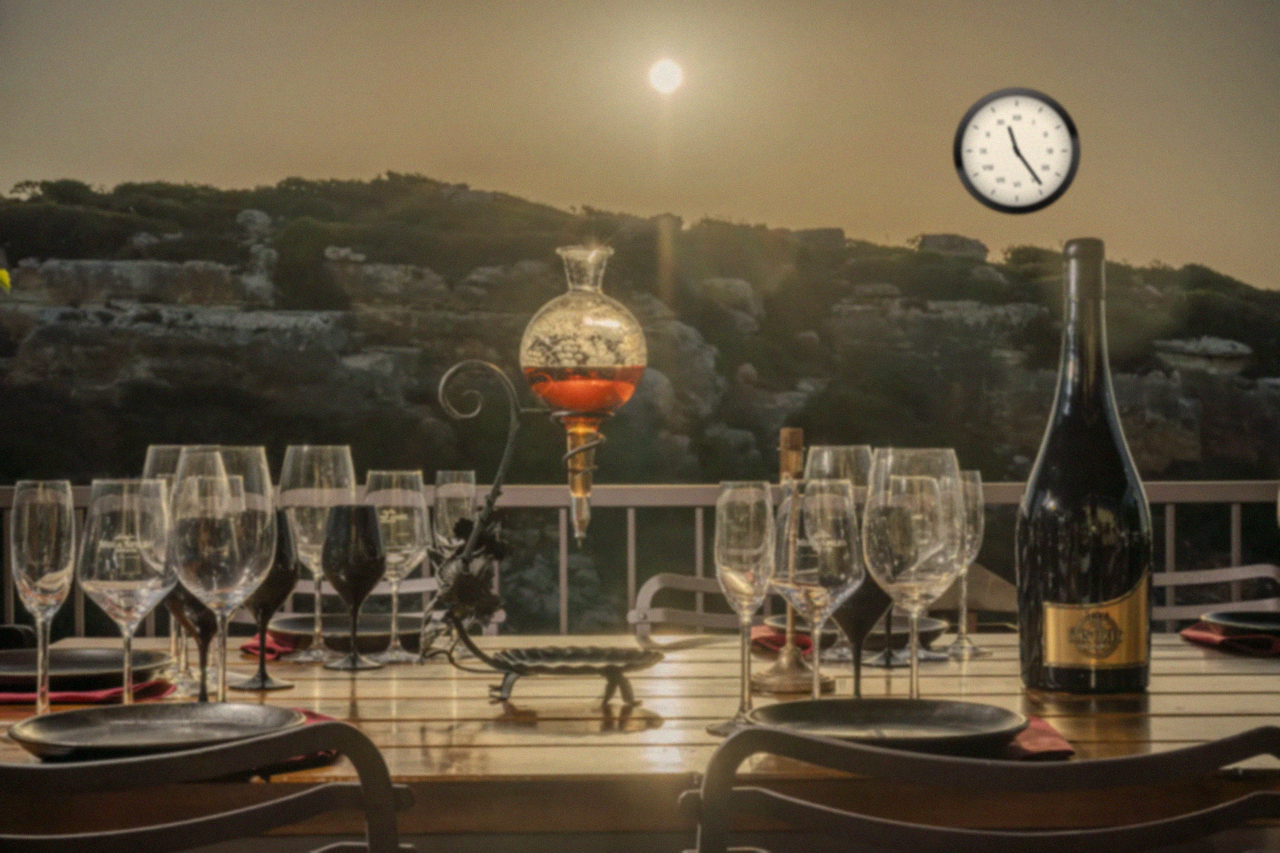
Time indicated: 11:24
